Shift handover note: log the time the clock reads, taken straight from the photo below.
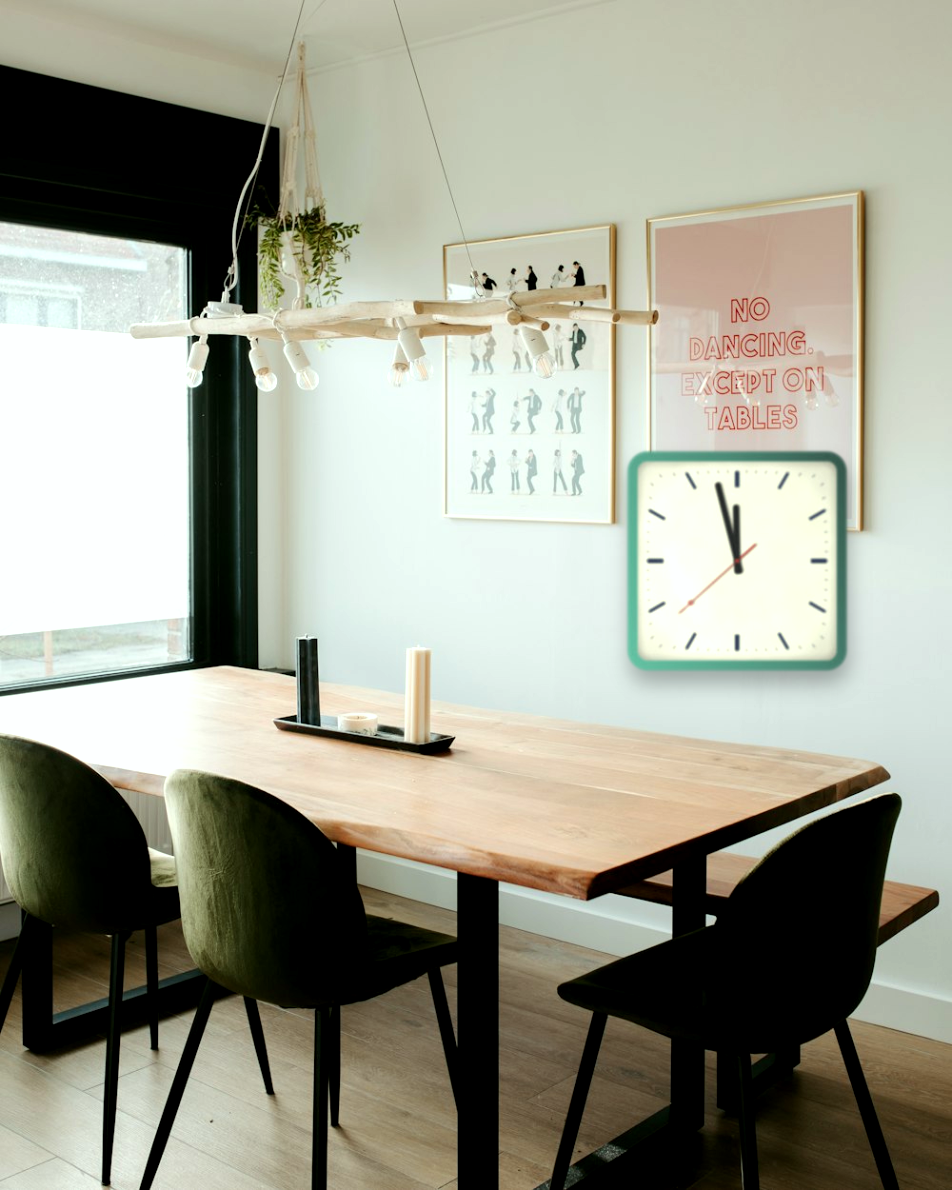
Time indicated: 11:57:38
